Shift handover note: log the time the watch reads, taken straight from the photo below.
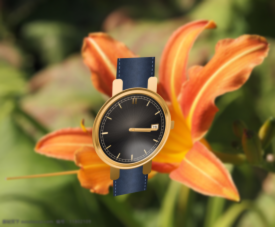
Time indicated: 3:16
